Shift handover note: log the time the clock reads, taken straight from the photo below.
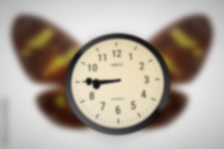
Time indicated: 8:45
